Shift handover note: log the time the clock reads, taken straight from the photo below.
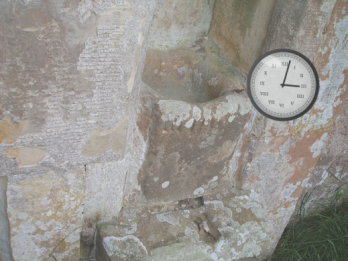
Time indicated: 3:02
